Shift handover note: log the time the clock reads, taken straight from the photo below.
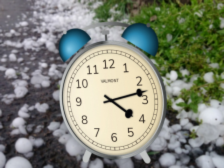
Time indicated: 4:13
